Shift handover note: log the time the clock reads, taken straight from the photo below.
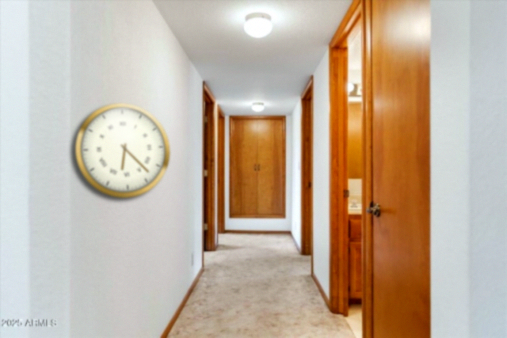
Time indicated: 6:23
